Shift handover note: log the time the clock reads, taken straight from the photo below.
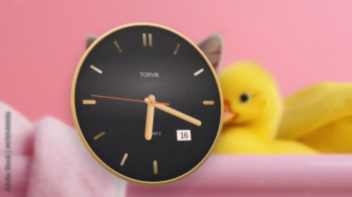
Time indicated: 6:18:46
